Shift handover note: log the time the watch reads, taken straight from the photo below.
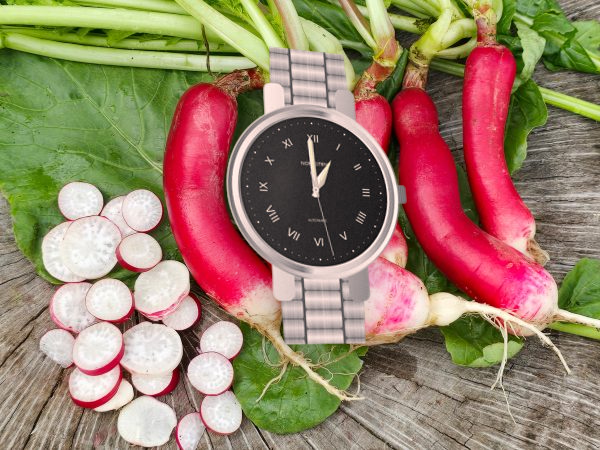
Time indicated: 12:59:28
